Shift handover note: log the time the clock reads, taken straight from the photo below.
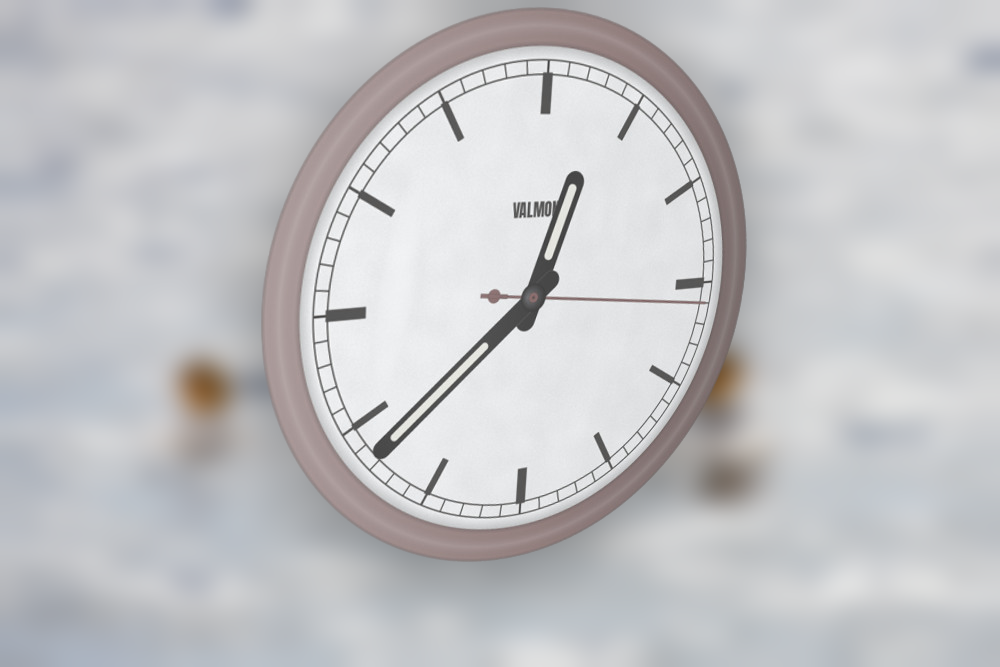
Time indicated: 12:38:16
